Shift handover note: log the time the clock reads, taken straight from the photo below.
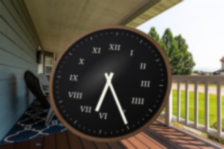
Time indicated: 6:25
